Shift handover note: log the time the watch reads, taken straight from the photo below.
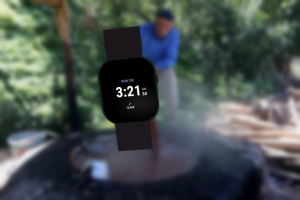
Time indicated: 3:21
